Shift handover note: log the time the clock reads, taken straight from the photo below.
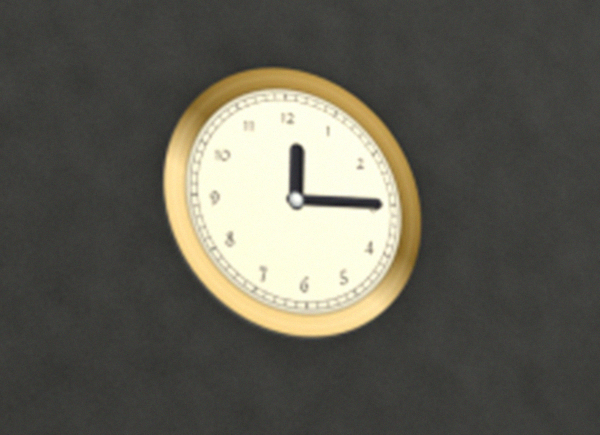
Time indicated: 12:15
